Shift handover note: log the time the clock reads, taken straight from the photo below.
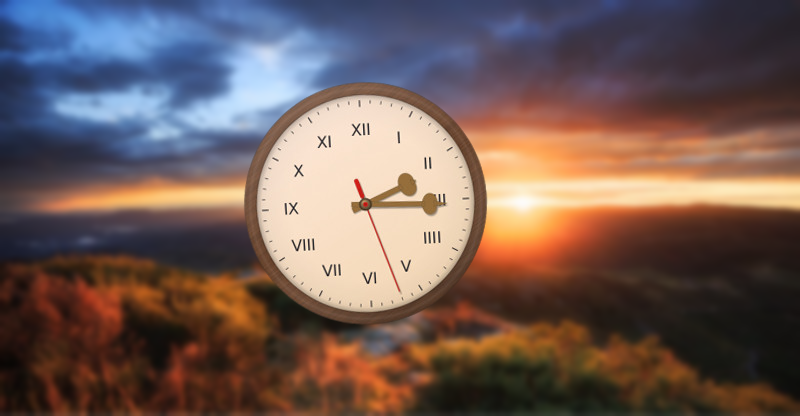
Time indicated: 2:15:27
